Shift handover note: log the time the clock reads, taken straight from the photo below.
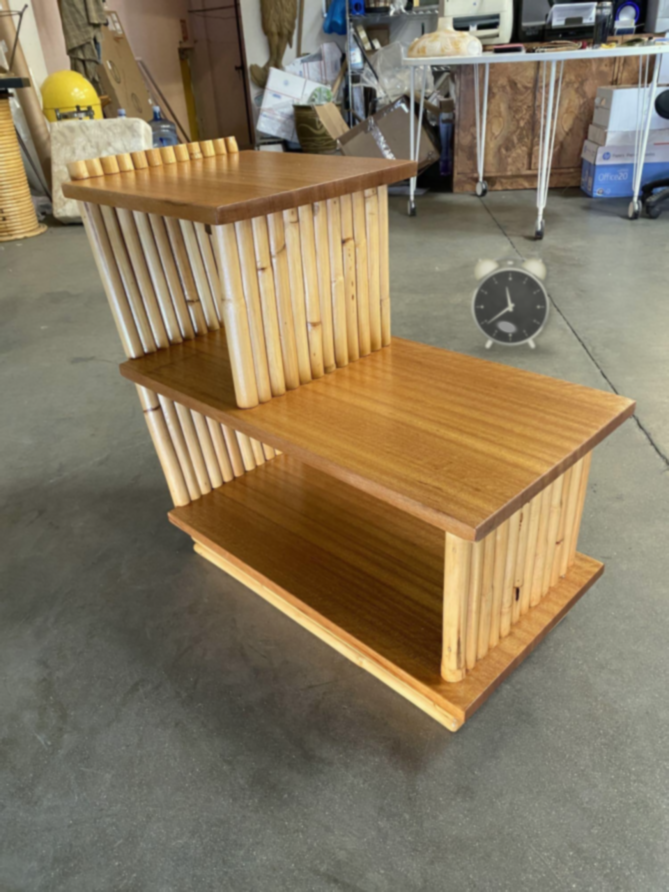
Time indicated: 11:39
